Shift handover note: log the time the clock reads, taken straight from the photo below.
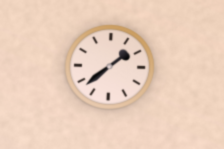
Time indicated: 1:38
